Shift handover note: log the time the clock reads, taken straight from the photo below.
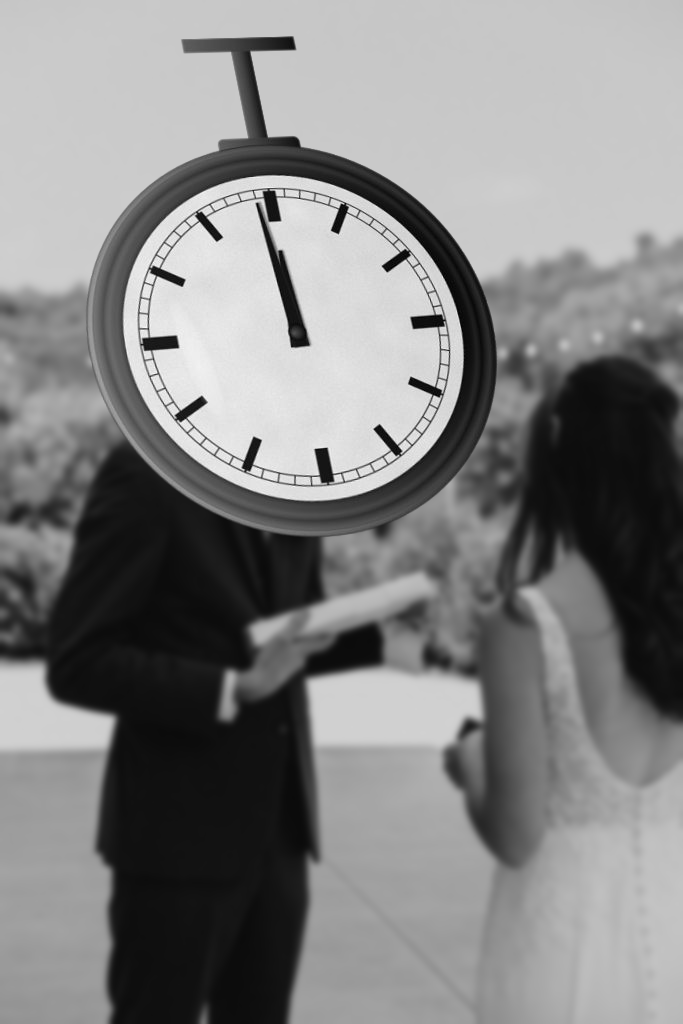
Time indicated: 11:59
